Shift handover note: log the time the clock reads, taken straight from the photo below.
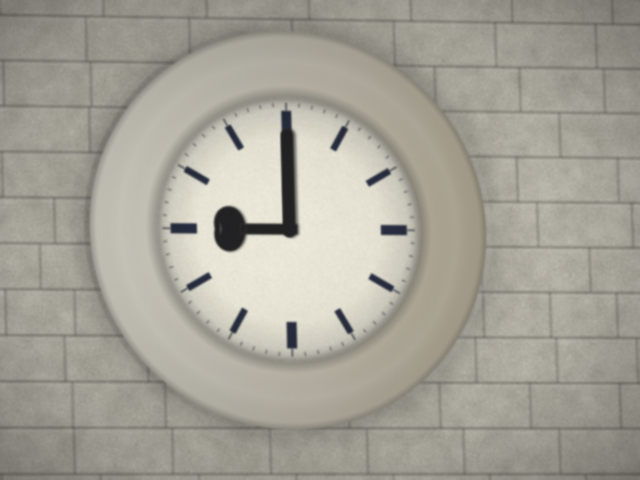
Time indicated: 9:00
